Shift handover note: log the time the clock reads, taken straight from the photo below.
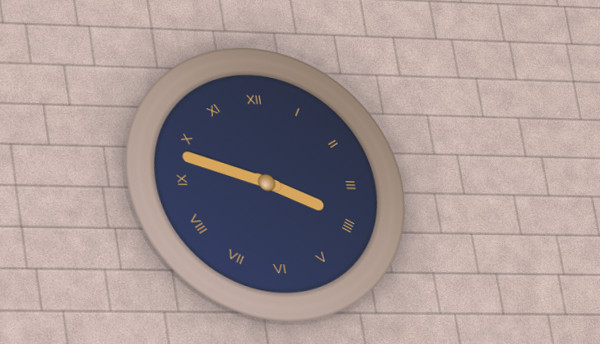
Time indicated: 3:48
